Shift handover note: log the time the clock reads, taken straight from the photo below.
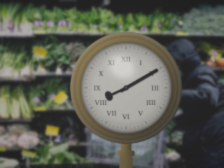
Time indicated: 8:10
